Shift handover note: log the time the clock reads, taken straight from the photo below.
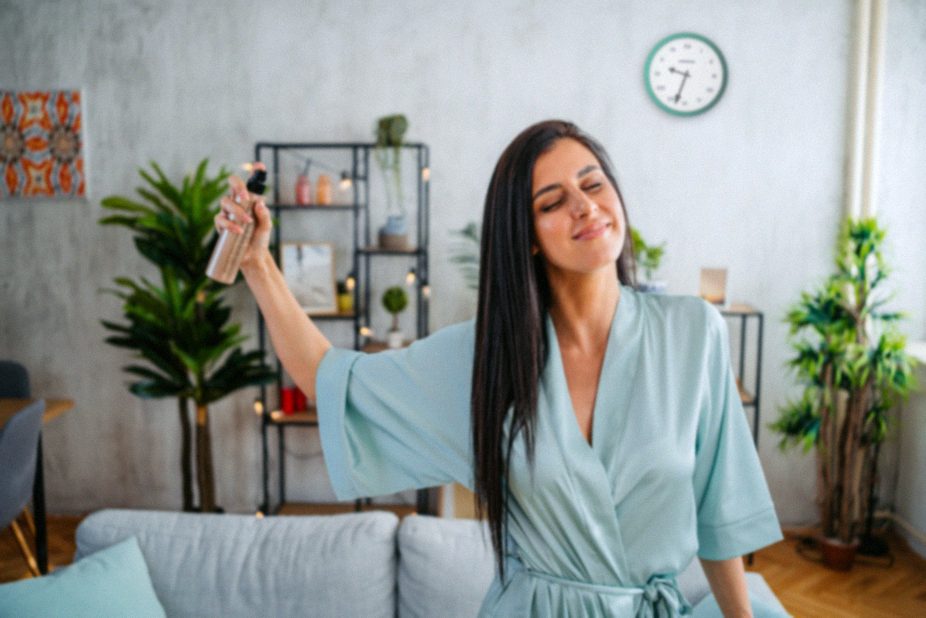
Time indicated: 9:33
